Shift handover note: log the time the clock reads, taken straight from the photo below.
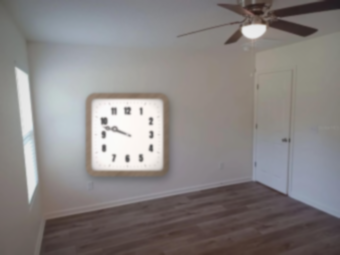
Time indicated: 9:48
